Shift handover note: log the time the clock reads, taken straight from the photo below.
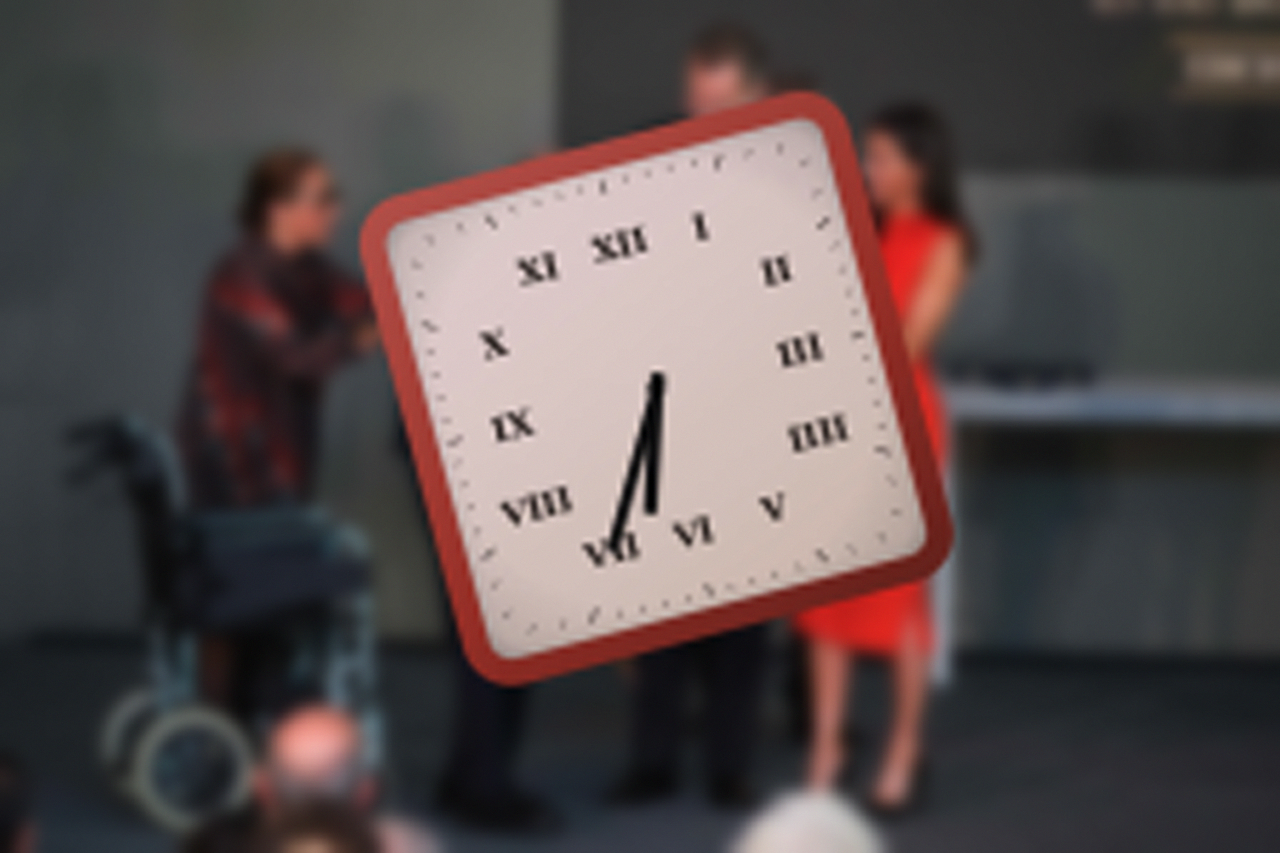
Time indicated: 6:35
